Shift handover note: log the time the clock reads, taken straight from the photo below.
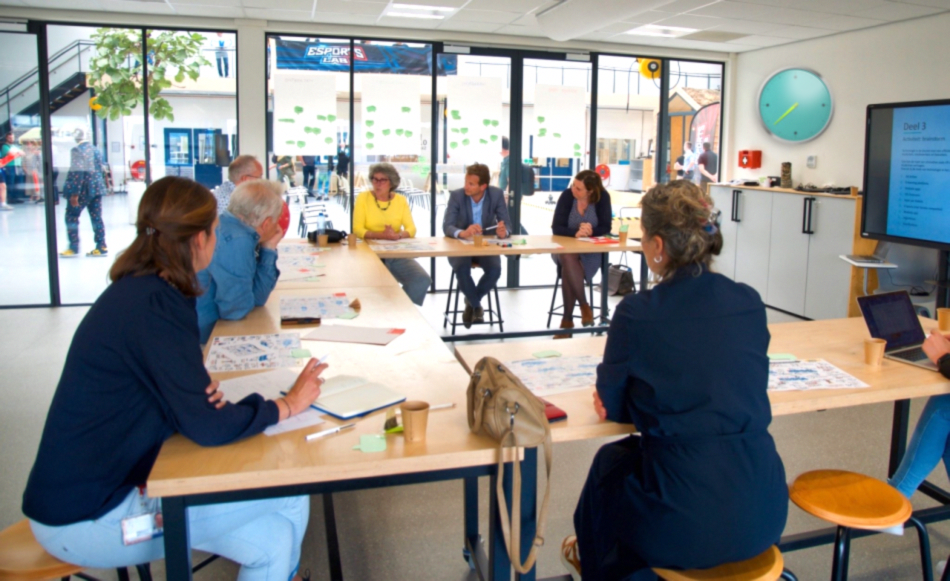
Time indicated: 7:38
